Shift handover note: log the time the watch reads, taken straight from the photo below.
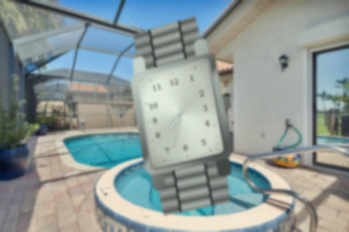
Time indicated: 7:34
